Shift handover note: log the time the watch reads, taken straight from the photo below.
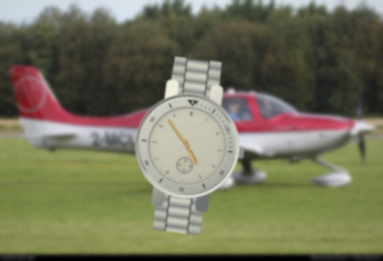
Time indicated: 4:53
